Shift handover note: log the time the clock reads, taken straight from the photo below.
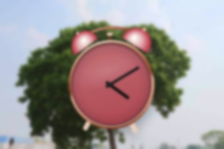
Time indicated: 4:10
